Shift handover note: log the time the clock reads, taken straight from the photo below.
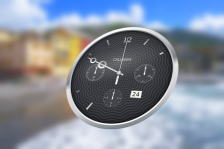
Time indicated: 9:49
